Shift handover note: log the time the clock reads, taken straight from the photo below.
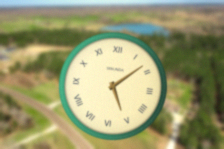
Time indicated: 5:08
